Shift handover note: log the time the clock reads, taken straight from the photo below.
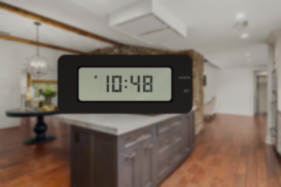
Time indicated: 10:48
